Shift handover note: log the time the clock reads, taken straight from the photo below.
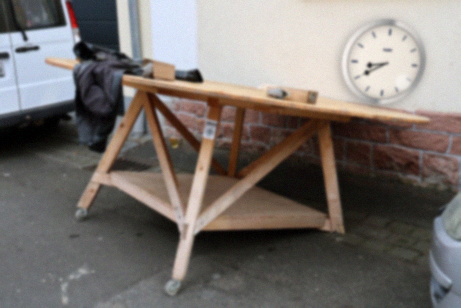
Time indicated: 8:40
